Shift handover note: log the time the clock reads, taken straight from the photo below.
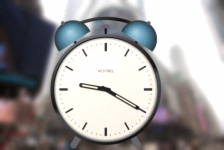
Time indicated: 9:20
